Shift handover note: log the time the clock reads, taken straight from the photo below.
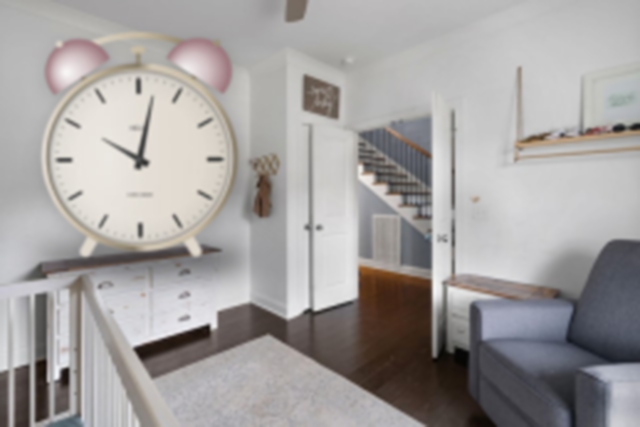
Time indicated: 10:02
